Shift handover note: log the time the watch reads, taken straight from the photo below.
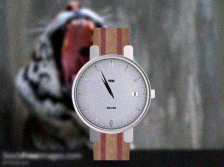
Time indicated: 10:56
